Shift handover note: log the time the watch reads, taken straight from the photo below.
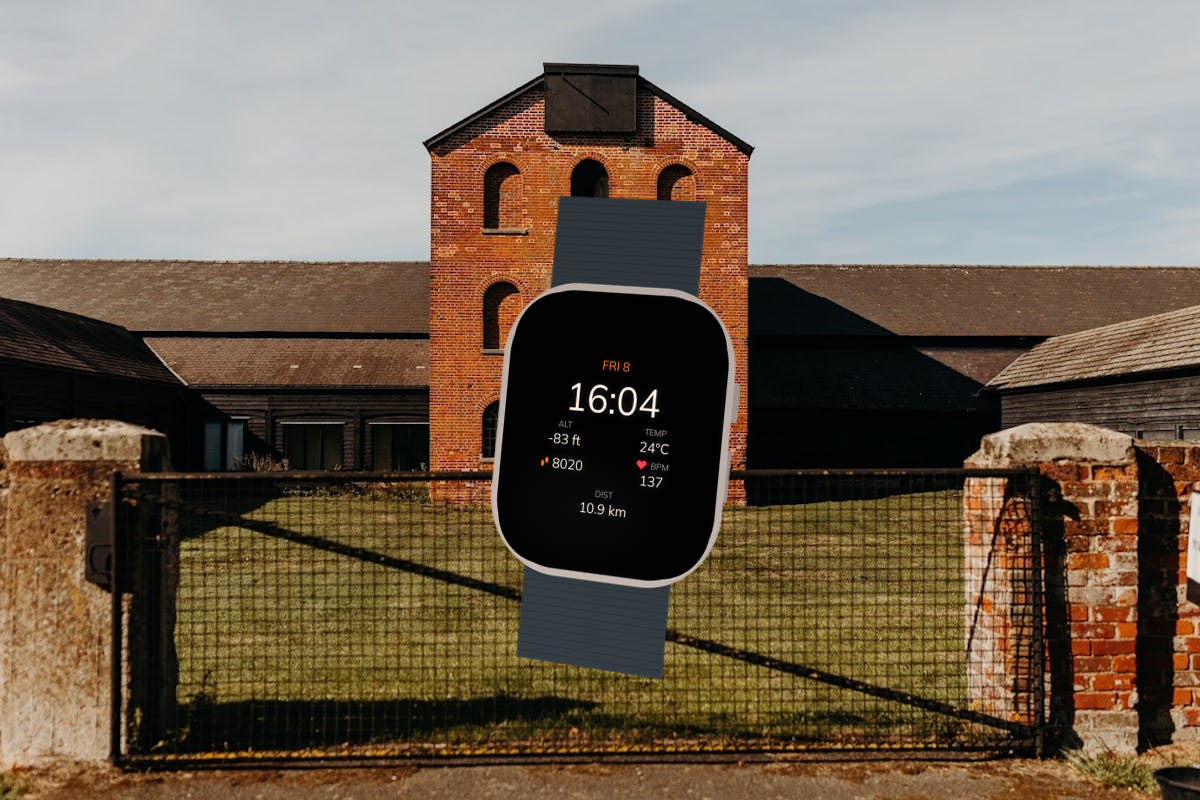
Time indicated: 16:04
